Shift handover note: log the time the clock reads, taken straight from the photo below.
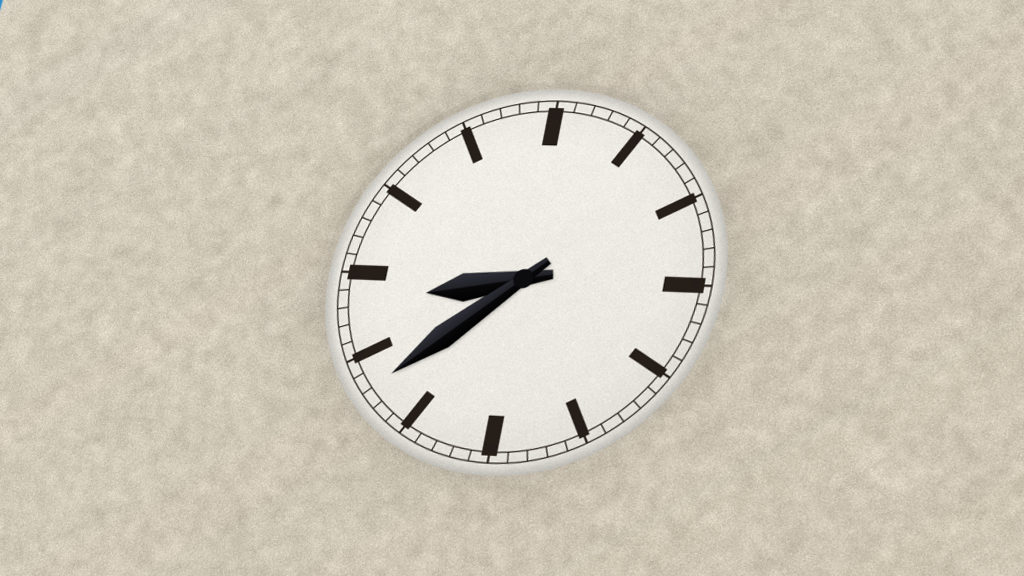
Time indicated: 8:38
